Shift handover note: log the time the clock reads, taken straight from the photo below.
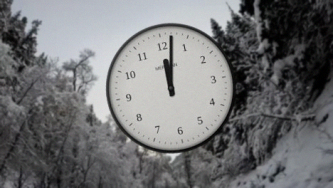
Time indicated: 12:02
